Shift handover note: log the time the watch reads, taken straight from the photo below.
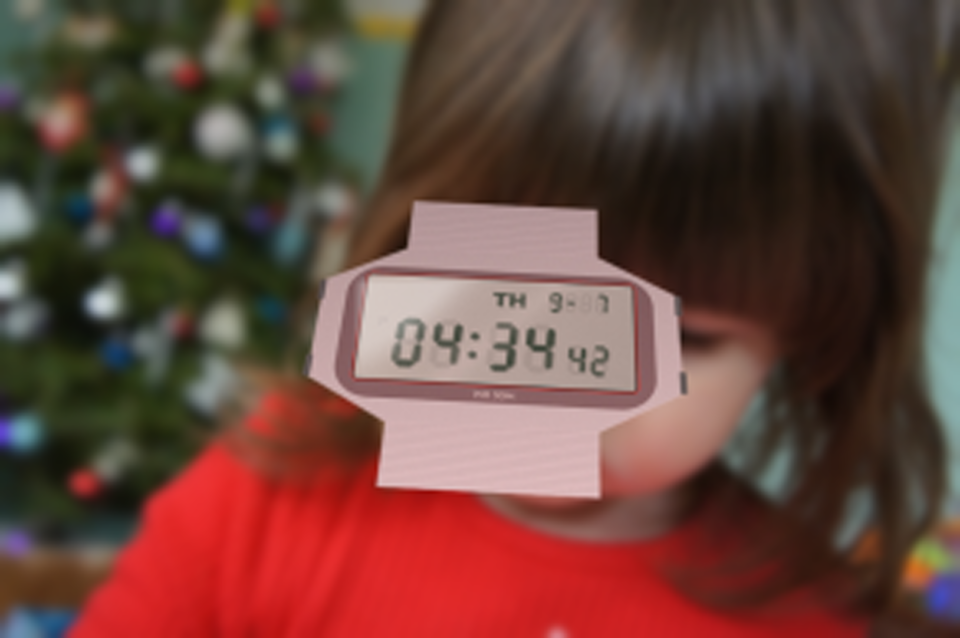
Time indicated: 4:34:42
